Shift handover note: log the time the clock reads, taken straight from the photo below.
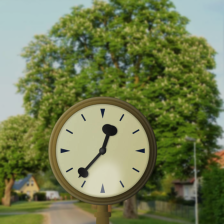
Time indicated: 12:37
